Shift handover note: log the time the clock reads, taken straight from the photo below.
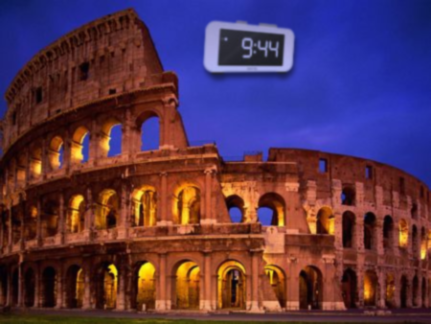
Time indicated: 9:44
